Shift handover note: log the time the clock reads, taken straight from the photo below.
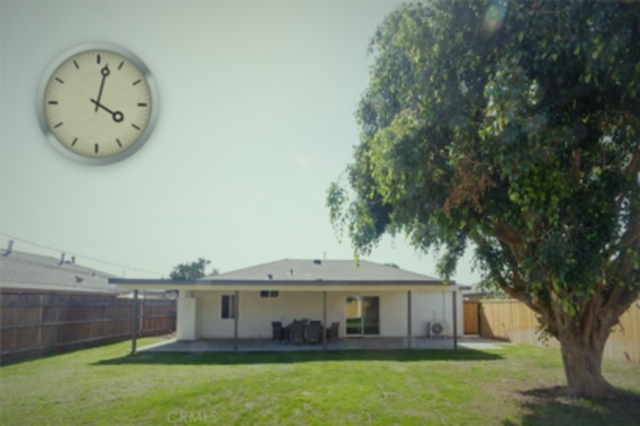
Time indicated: 4:02
